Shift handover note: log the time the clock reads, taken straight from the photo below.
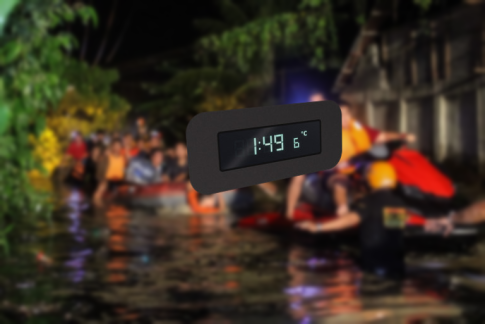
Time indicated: 1:49
